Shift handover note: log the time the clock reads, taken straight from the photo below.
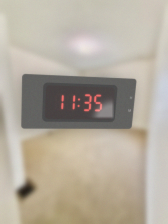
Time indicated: 11:35
